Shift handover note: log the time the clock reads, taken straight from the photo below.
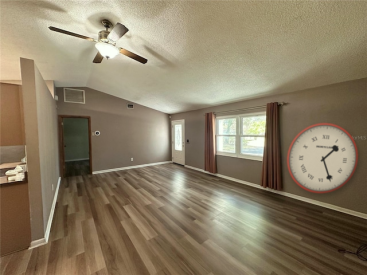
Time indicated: 1:26
